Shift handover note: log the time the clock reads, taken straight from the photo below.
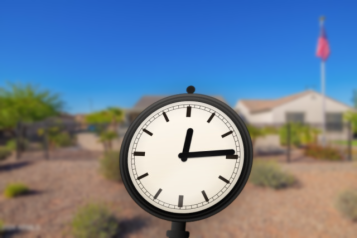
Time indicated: 12:14
